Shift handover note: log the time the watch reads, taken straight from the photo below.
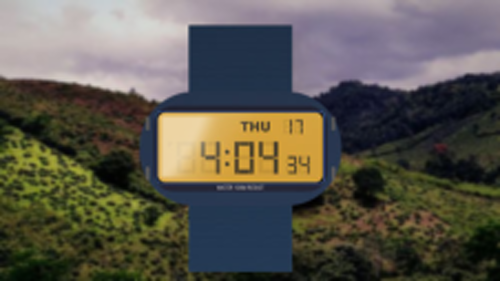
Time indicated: 4:04:34
